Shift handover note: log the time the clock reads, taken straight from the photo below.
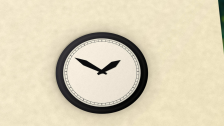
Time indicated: 1:50
